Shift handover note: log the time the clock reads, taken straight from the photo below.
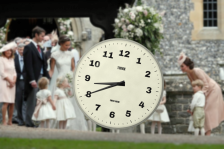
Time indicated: 8:40
